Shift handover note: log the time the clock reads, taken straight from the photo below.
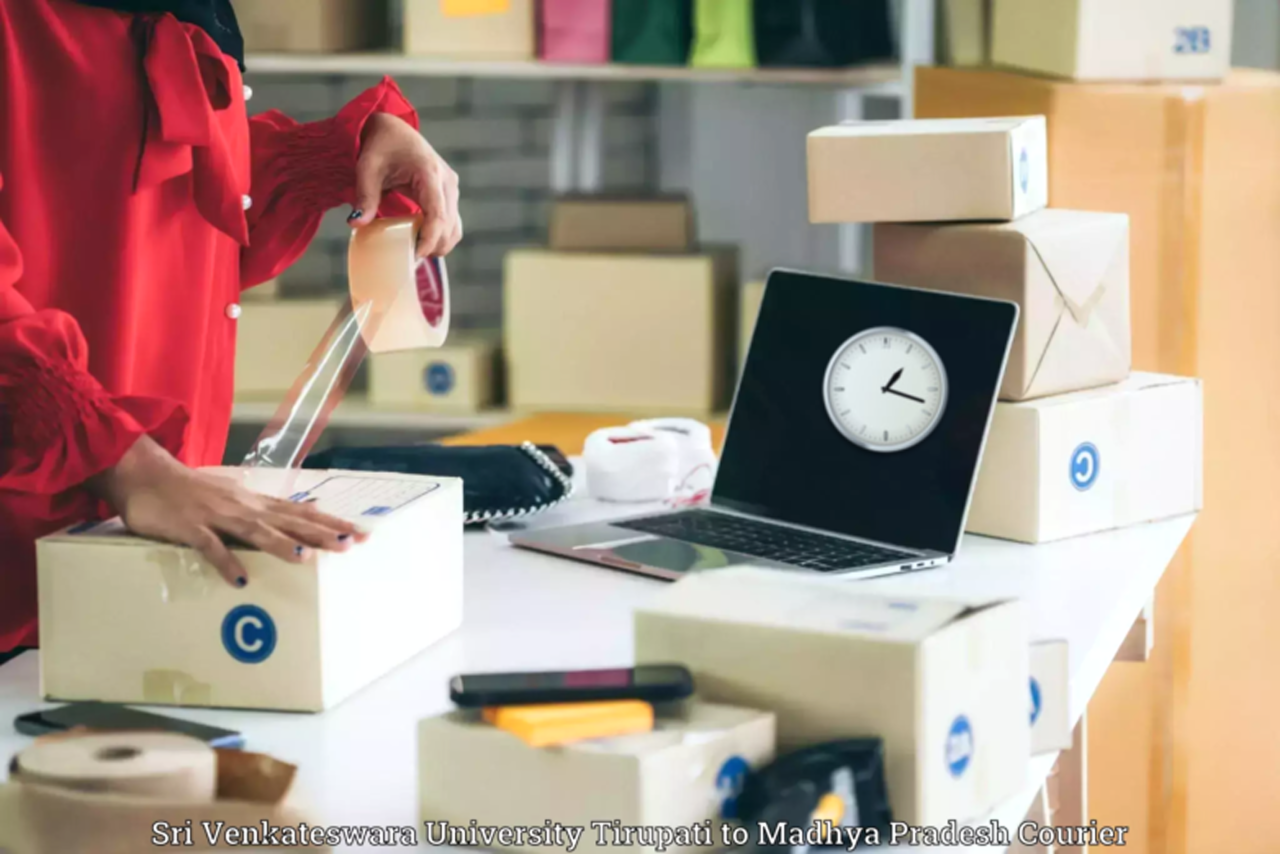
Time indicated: 1:18
